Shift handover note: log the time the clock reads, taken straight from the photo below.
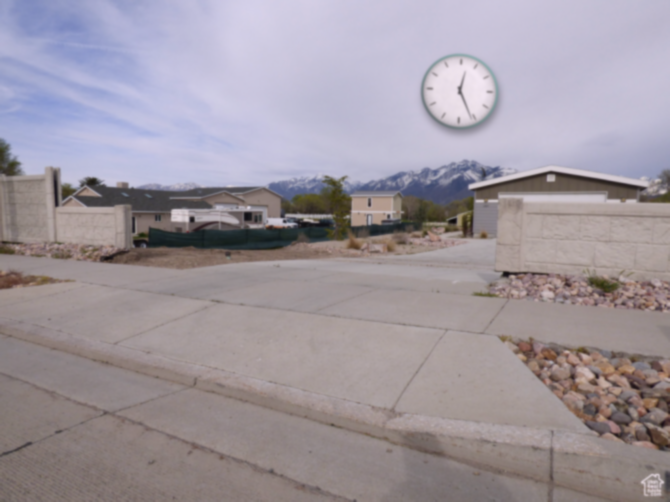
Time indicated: 12:26
